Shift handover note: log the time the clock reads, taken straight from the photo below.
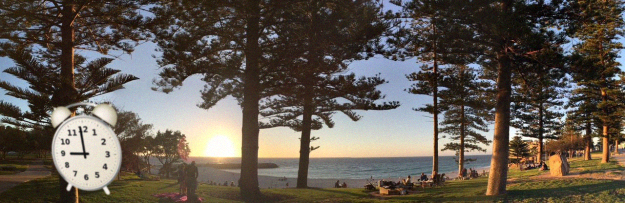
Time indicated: 8:59
